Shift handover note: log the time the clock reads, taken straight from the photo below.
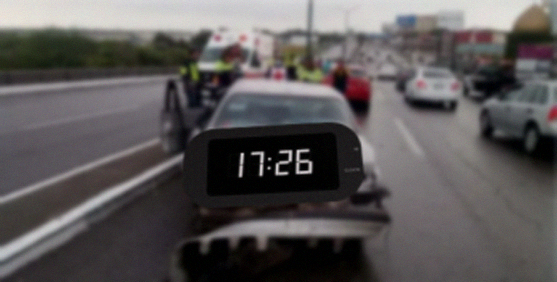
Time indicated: 17:26
